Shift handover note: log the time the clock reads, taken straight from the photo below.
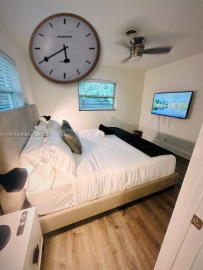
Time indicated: 5:40
